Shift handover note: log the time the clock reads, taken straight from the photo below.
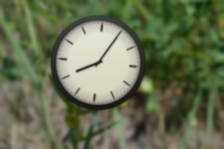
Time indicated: 8:05
